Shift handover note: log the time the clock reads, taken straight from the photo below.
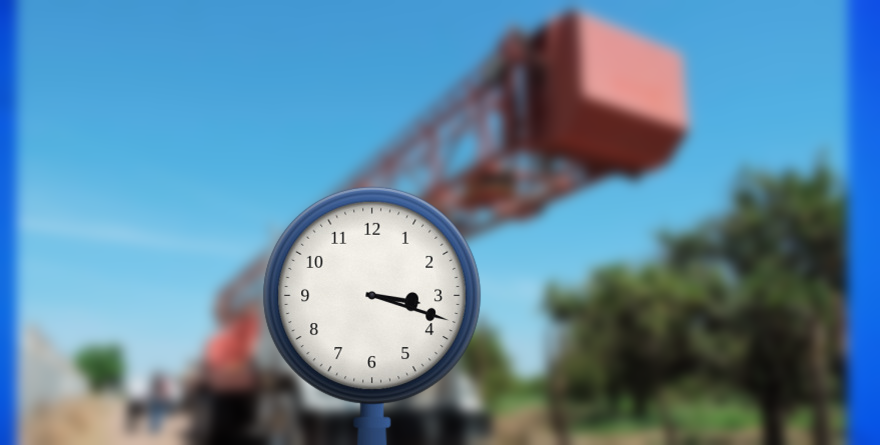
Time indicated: 3:18
